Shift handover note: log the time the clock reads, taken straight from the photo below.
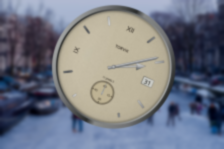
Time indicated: 2:09
